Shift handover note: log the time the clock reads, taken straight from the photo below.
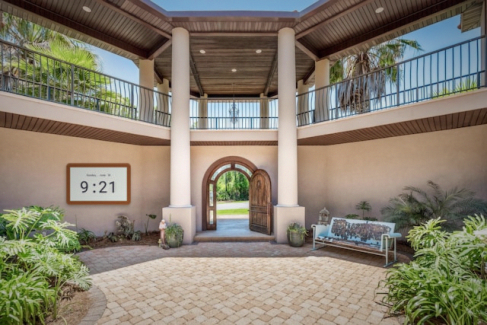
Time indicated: 9:21
